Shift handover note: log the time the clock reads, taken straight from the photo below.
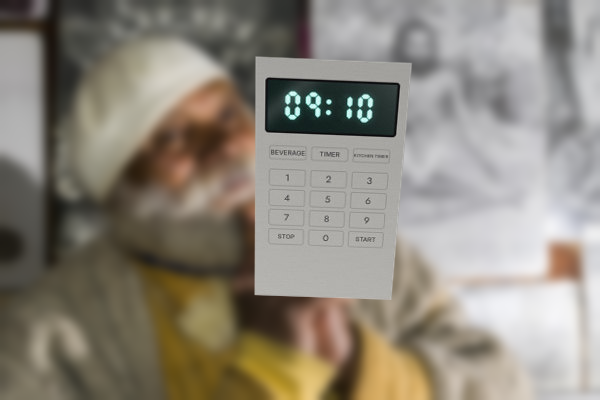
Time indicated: 9:10
